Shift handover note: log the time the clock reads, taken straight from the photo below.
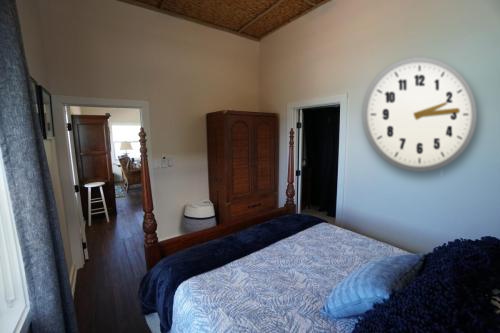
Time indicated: 2:14
